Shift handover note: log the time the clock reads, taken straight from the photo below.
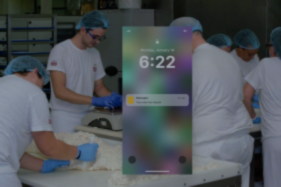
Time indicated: 6:22
